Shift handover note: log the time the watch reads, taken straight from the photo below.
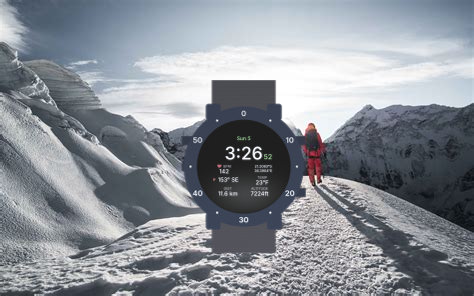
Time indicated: 3:26
